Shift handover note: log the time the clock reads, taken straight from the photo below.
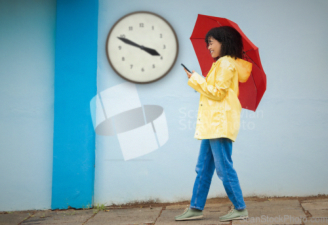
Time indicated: 3:49
